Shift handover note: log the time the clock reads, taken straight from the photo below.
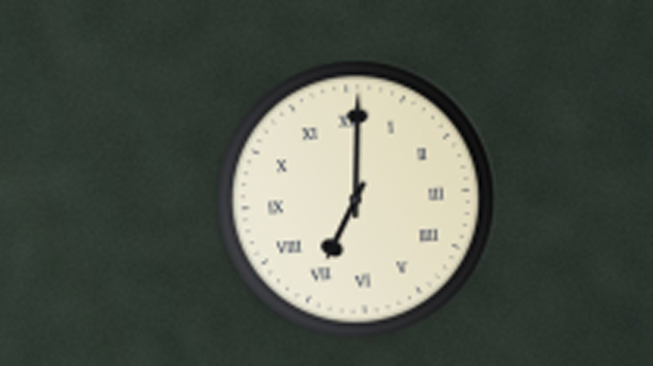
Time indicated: 7:01
